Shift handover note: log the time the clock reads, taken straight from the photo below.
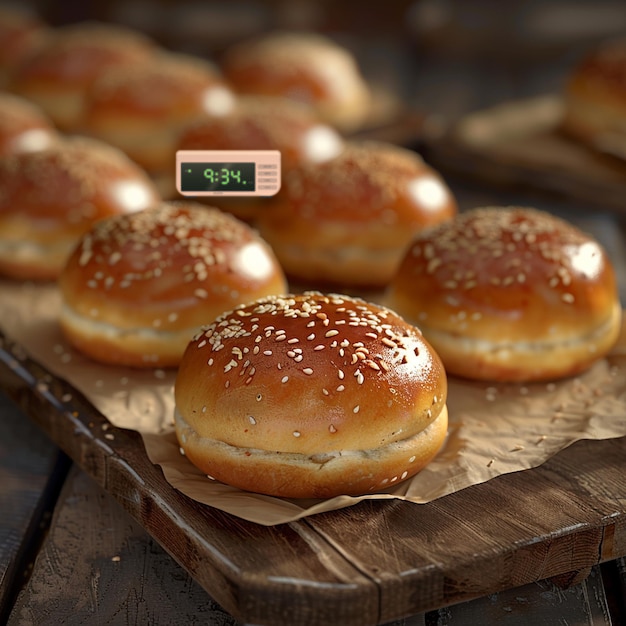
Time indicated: 9:34
